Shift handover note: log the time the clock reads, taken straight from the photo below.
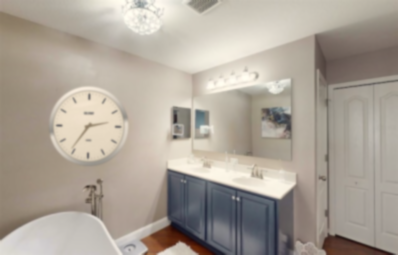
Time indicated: 2:36
